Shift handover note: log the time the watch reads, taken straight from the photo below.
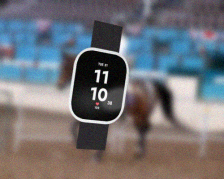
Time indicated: 11:10
